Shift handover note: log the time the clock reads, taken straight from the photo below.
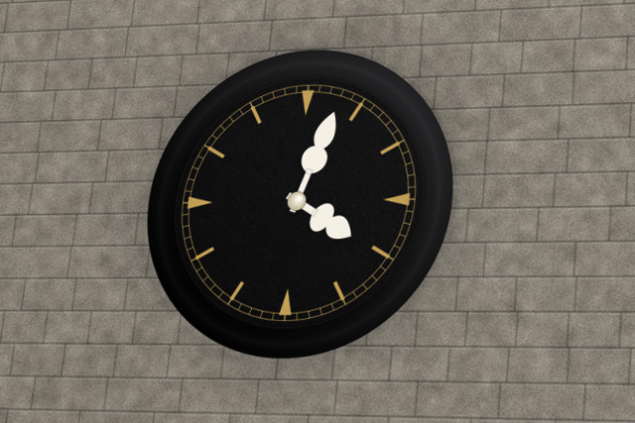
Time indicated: 4:03
